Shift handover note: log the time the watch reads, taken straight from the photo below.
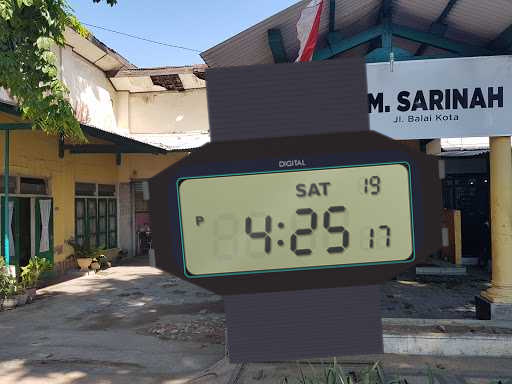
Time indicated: 4:25:17
